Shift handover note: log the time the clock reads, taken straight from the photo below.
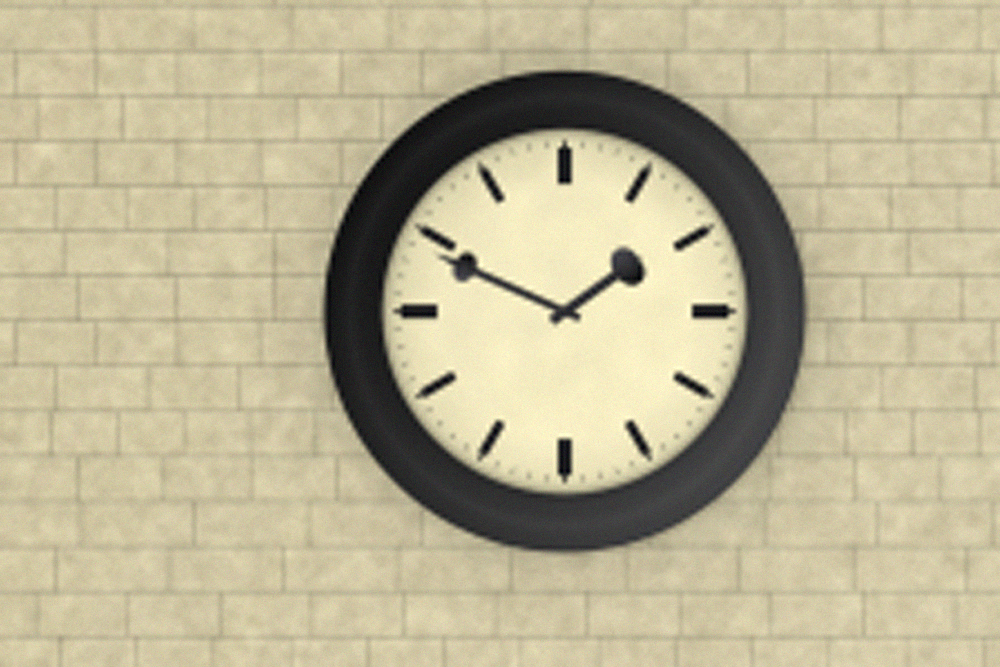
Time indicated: 1:49
